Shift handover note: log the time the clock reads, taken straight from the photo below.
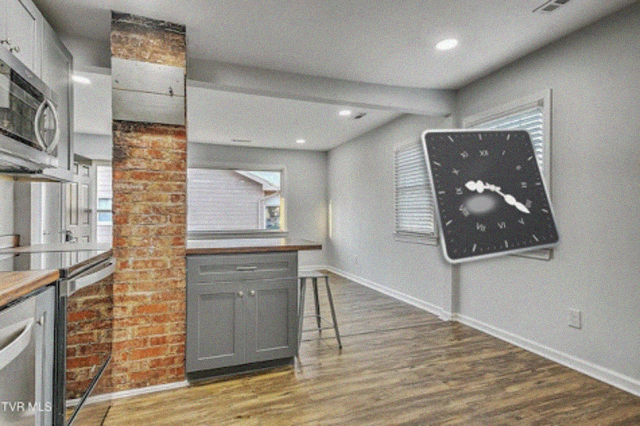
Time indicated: 9:22
